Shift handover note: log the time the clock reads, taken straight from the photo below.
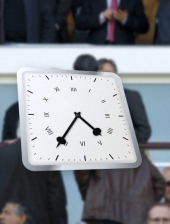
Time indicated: 4:36
